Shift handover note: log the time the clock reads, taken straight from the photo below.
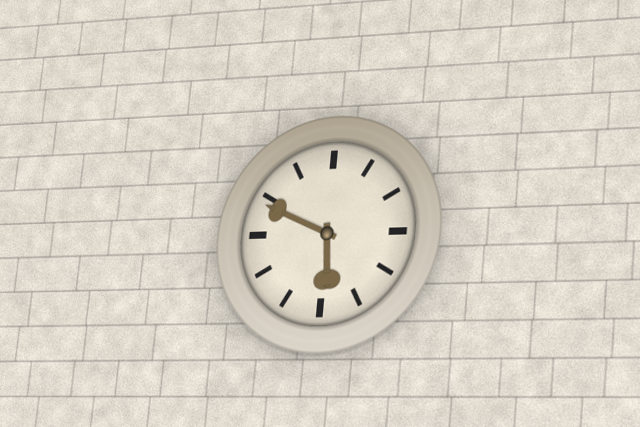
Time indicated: 5:49
